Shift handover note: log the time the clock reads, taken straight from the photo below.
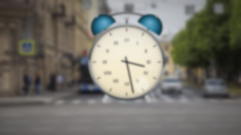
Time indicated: 3:28
